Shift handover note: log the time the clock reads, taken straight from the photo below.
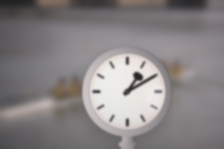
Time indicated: 1:10
